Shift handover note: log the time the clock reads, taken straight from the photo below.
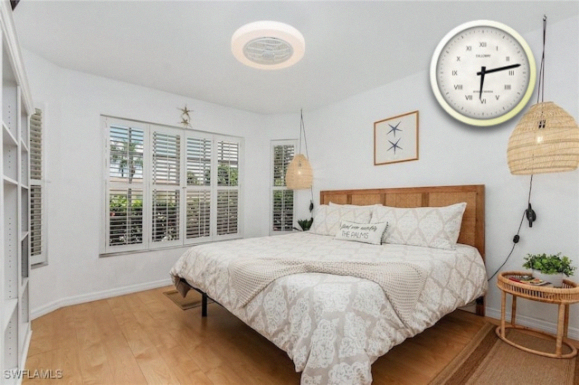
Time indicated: 6:13
